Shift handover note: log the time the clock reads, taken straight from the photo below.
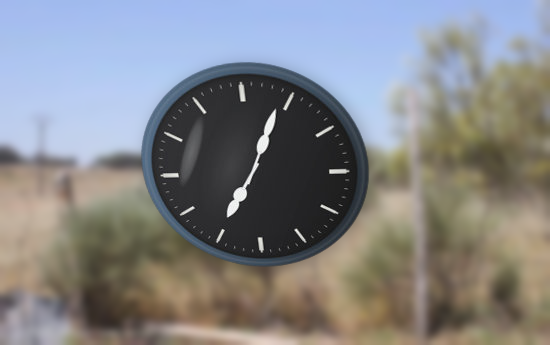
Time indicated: 7:04
